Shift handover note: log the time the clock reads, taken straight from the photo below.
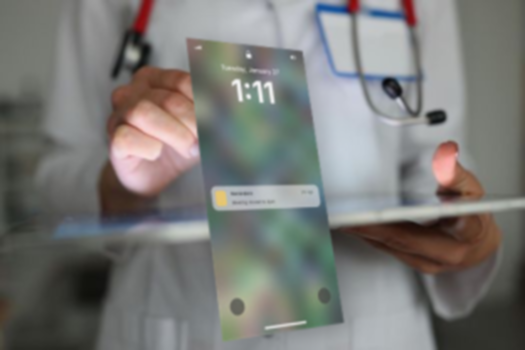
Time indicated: 1:11
